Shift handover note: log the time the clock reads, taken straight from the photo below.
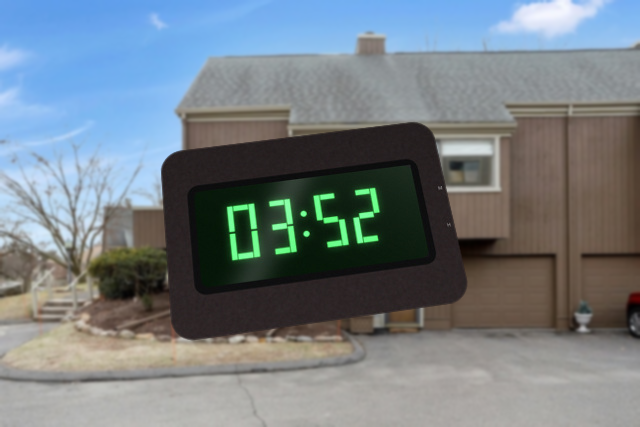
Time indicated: 3:52
